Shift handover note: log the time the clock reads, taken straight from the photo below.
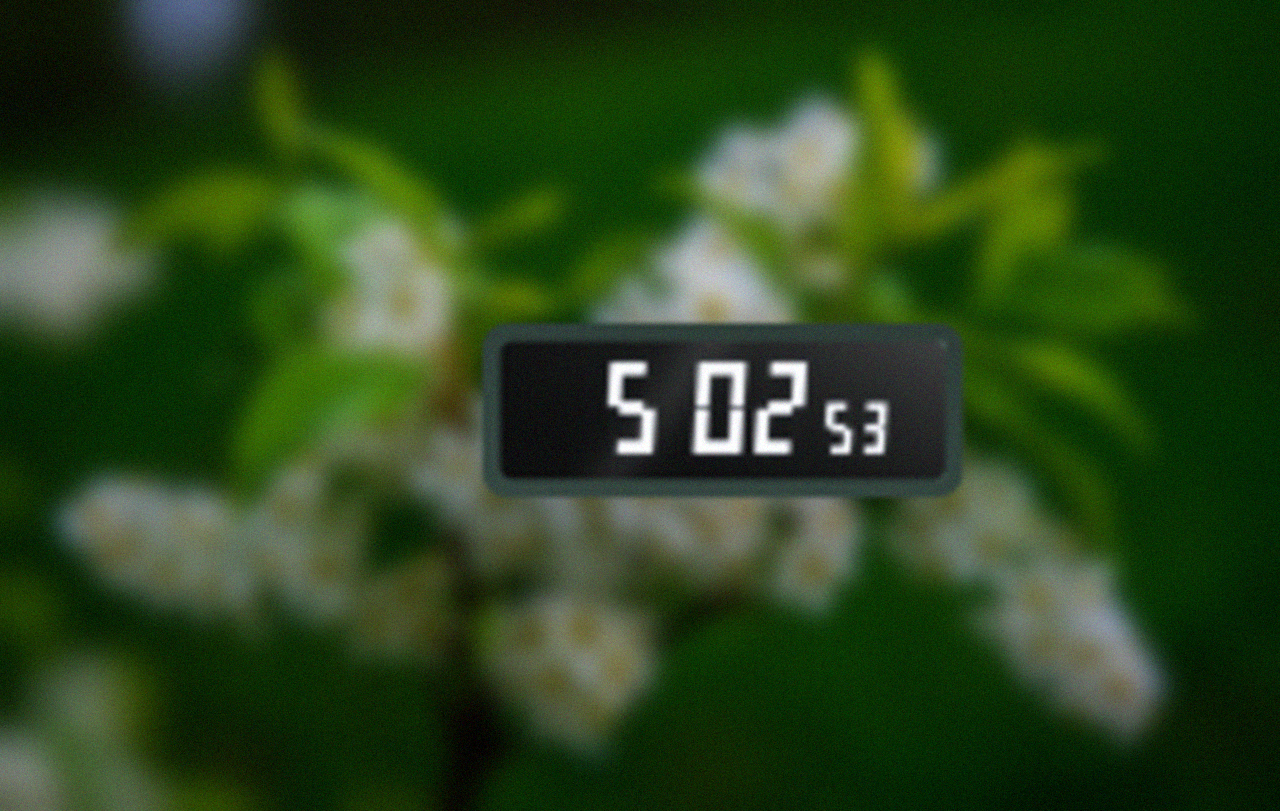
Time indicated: 5:02:53
